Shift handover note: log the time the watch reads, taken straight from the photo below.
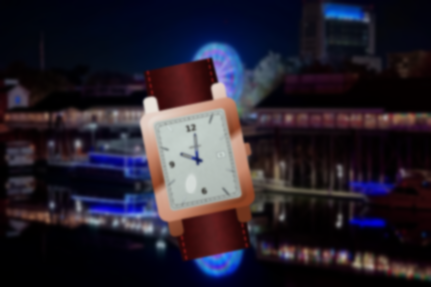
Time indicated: 10:01
